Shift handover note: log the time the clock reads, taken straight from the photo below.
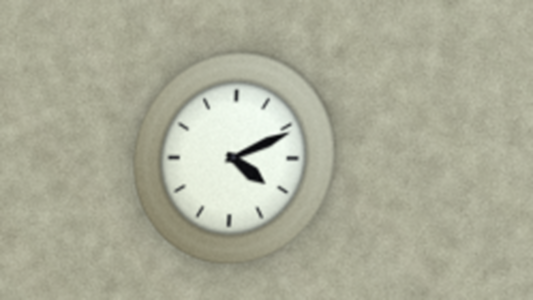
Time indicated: 4:11
